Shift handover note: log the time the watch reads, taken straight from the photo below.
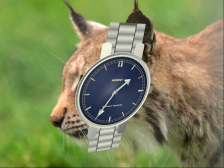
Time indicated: 1:35
